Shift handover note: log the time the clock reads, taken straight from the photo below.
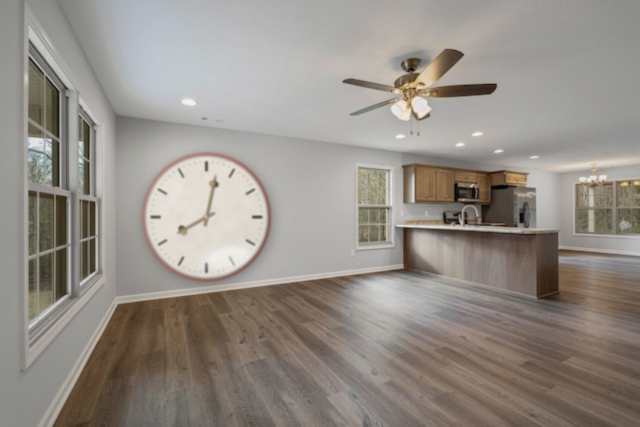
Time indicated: 8:02
